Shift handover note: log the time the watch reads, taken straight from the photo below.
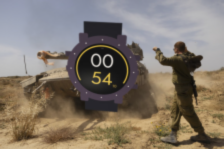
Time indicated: 0:54
